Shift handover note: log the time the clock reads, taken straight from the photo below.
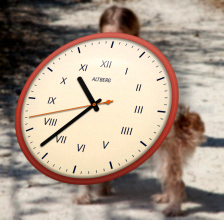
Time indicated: 10:36:42
